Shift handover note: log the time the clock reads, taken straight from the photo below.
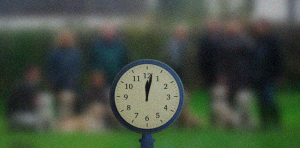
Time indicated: 12:02
